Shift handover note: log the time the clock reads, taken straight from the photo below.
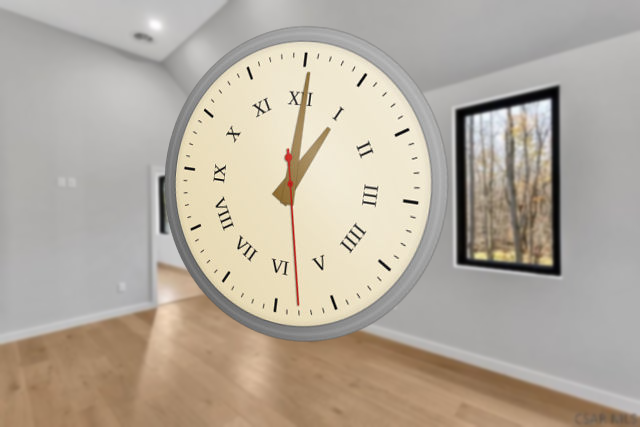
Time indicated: 1:00:28
